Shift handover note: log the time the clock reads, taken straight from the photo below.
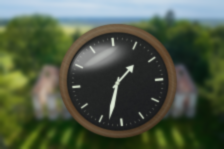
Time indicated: 1:33
